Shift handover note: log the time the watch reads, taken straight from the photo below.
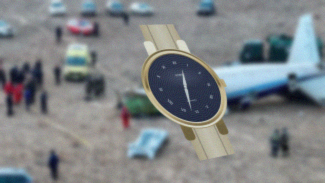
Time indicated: 12:32
